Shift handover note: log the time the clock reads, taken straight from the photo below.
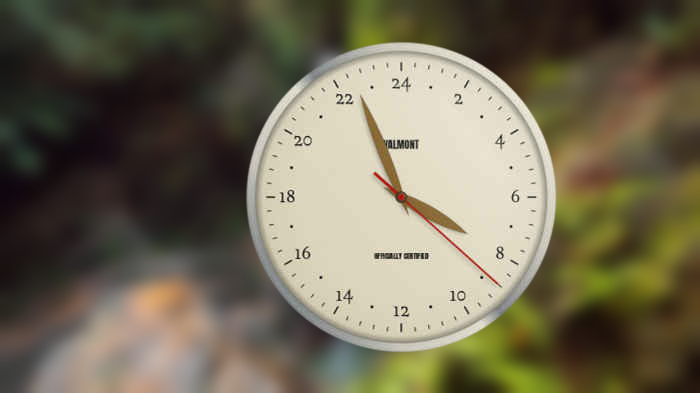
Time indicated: 7:56:22
